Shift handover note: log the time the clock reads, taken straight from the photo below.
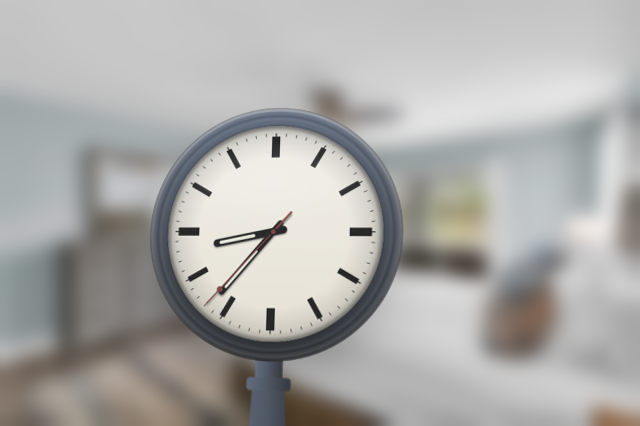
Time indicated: 8:36:37
